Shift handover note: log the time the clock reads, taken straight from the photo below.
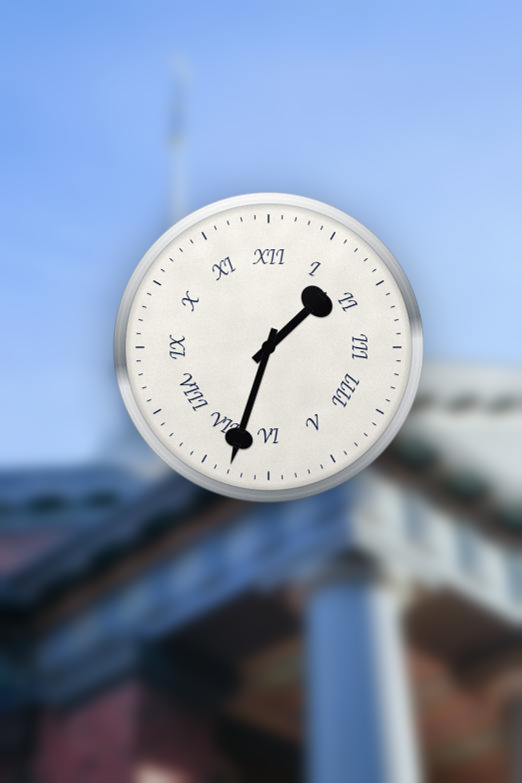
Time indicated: 1:33
